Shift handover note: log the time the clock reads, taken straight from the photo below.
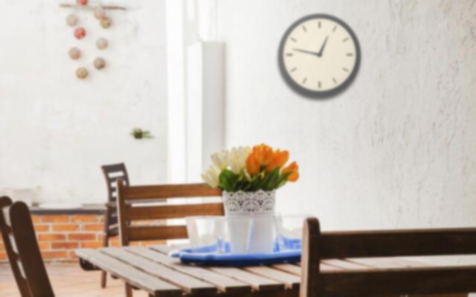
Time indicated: 12:47
